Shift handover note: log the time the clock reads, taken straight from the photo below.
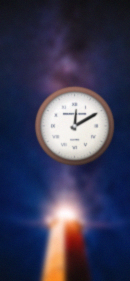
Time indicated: 12:10
